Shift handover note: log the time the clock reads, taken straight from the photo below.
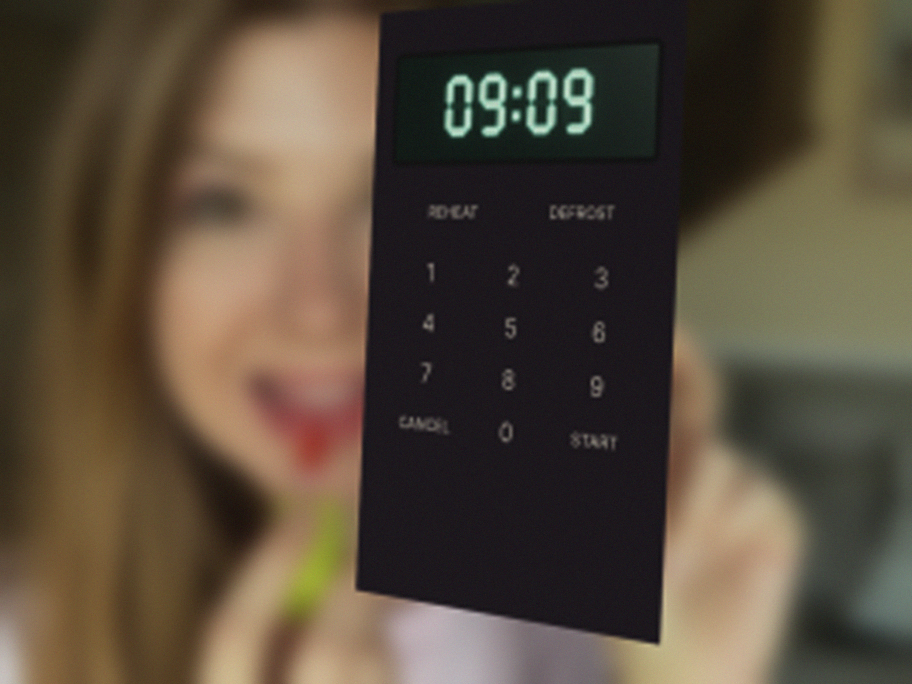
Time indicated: 9:09
